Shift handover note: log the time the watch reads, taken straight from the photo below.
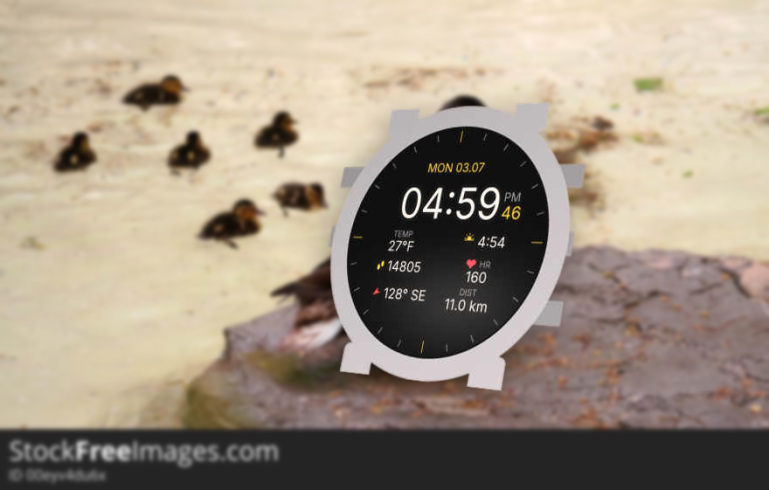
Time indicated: 4:59:46
